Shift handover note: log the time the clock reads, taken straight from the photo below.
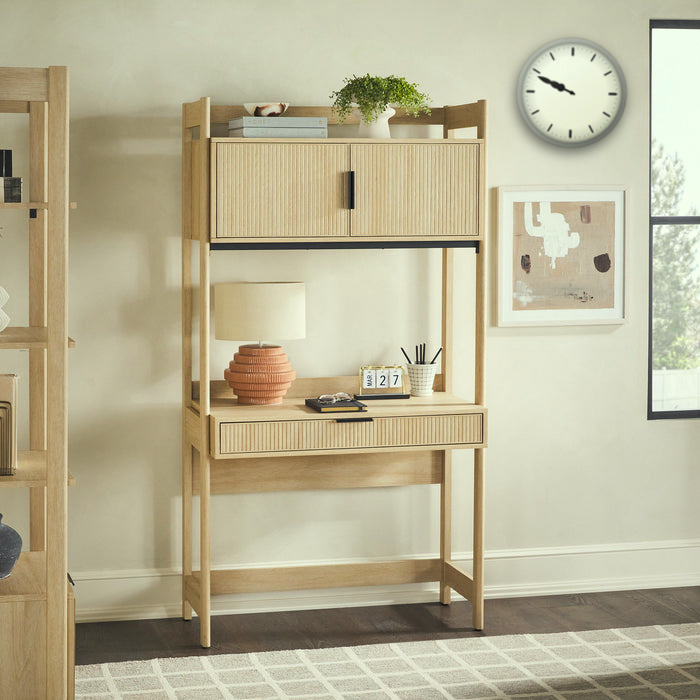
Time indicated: 9:49
